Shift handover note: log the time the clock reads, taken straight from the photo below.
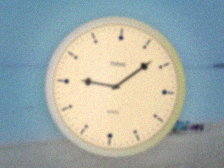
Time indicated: 9:08
